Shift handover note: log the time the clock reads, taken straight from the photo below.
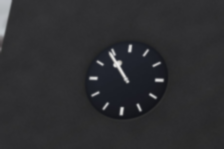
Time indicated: 10:54
